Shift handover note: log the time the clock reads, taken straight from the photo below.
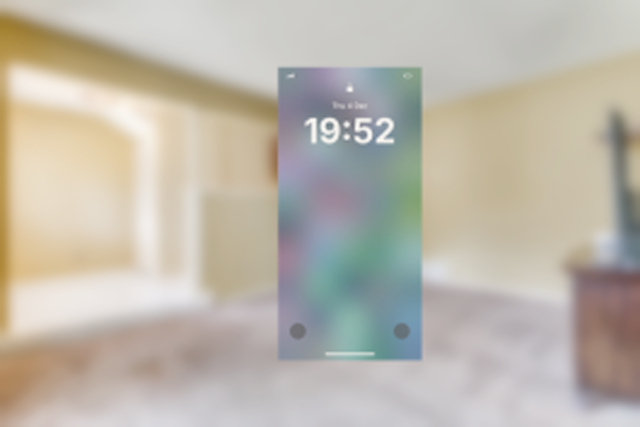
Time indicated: 19:52
